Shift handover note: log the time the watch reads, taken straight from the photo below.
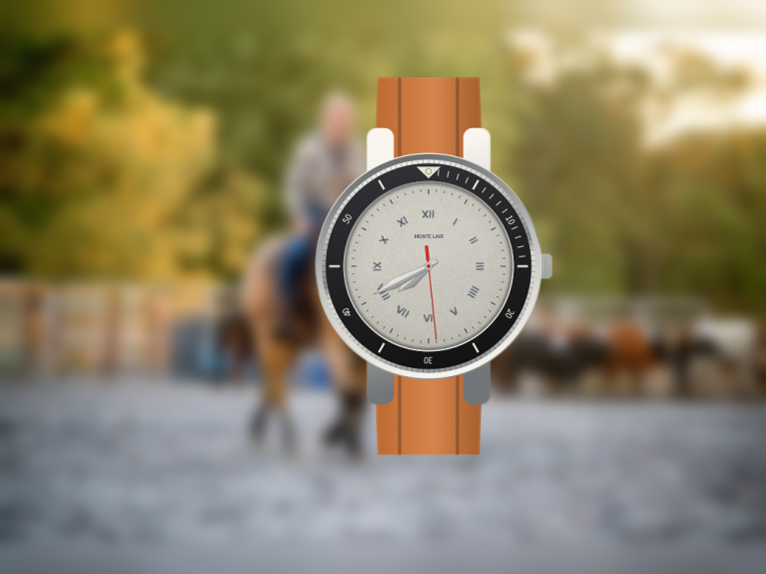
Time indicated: 7:40:29
